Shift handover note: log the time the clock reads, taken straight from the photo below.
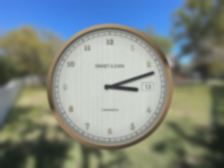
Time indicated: 3:12
